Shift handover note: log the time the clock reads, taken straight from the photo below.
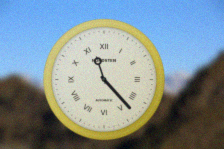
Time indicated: 11:23
